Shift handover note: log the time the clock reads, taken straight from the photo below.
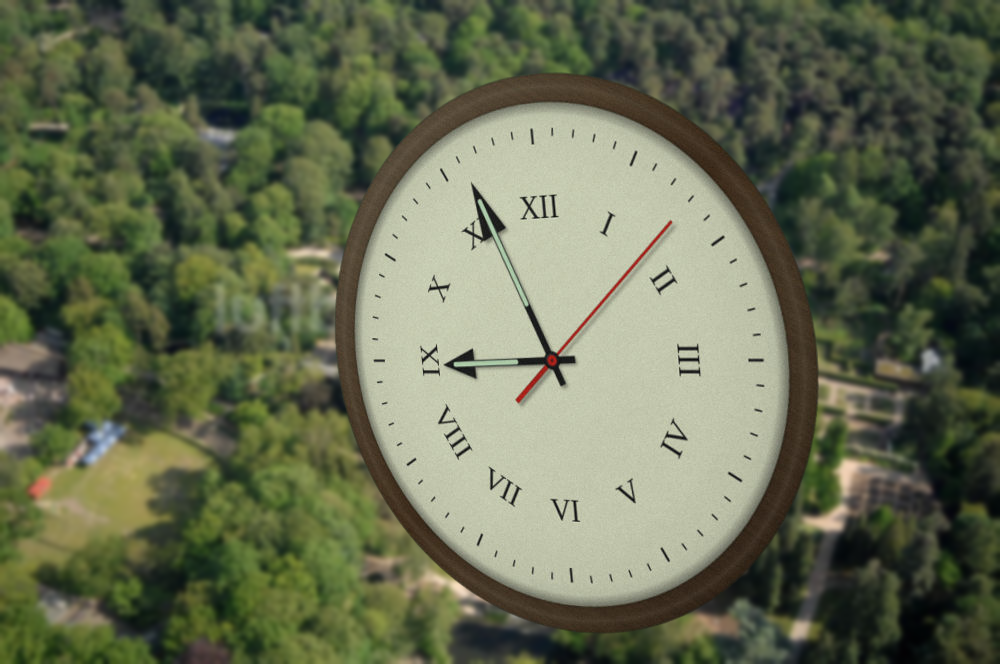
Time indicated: 8:56:08
